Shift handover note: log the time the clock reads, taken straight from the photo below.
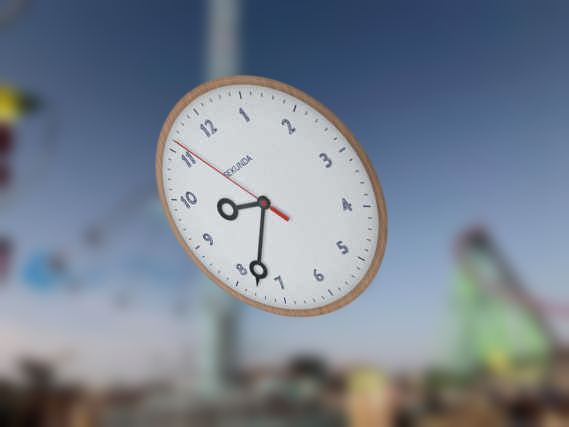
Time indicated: 9:37:56
